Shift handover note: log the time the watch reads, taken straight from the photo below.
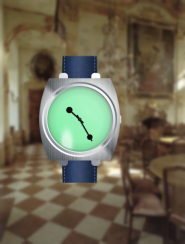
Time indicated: 10:25
